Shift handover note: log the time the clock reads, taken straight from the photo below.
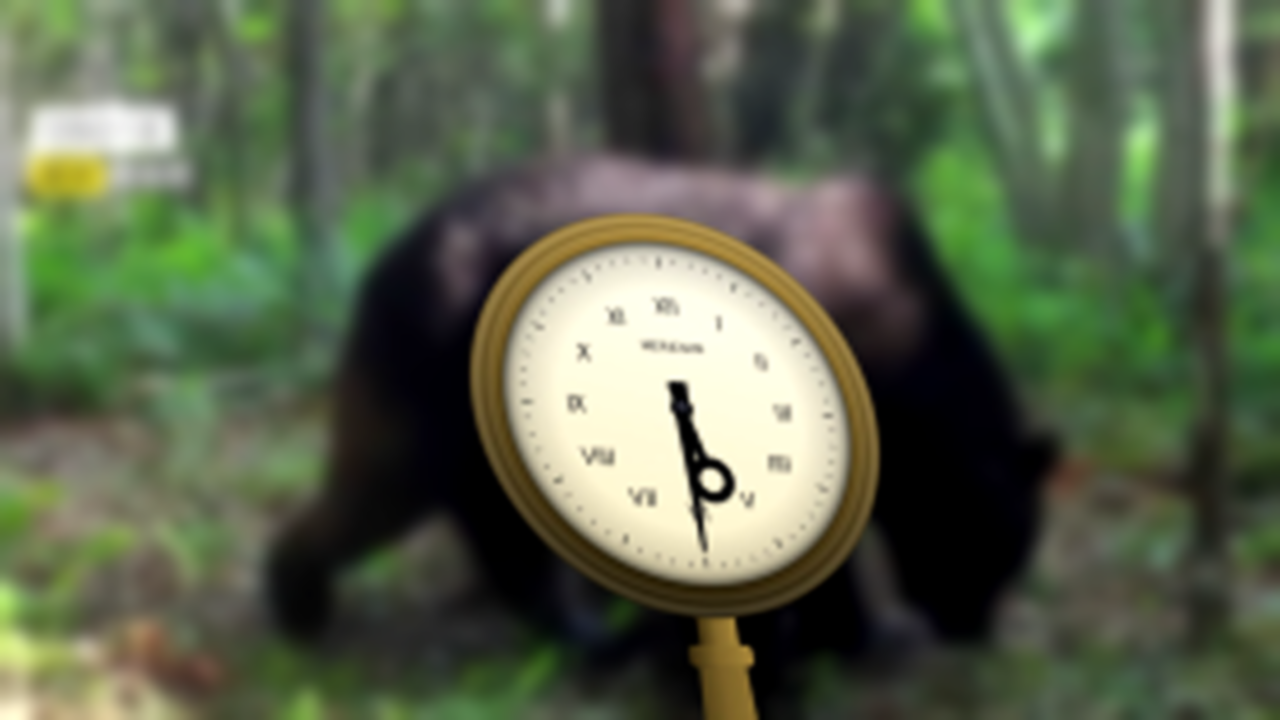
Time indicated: 5:30
